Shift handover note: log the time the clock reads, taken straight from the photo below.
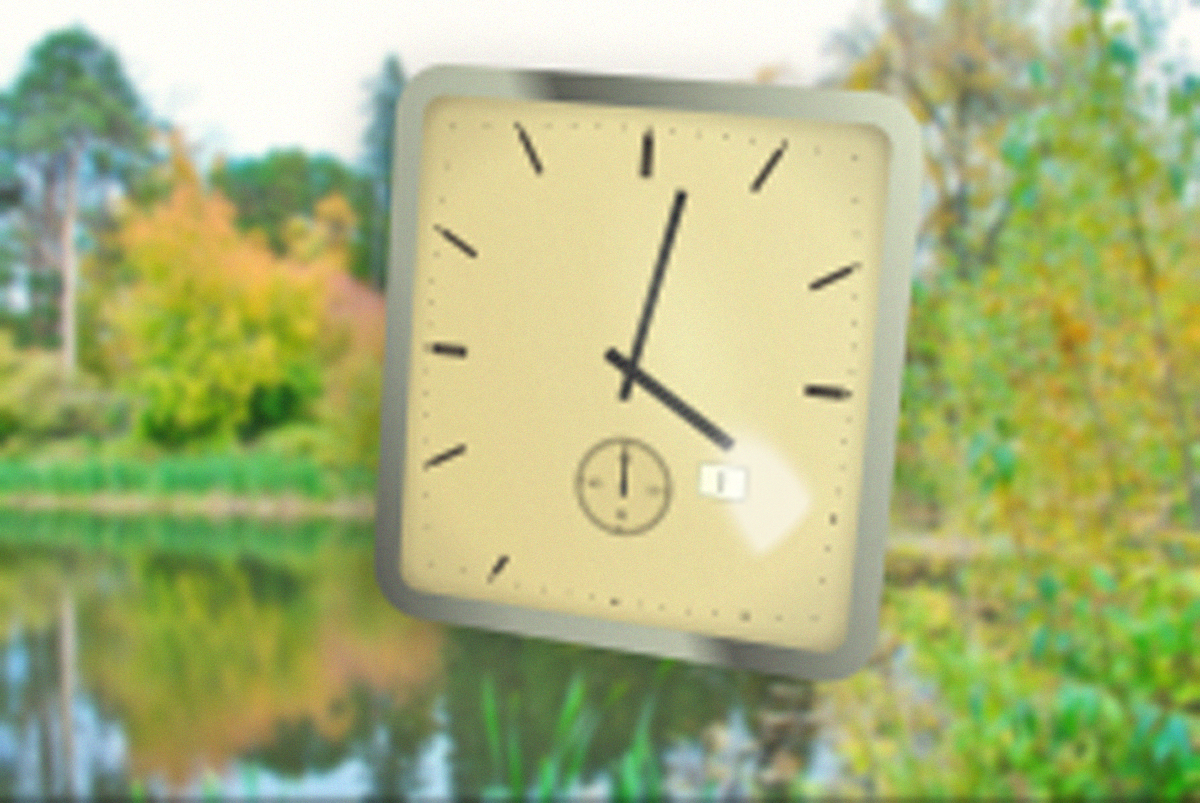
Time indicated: 4:02
